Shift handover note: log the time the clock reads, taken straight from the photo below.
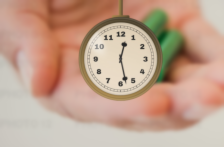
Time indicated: 12:28
